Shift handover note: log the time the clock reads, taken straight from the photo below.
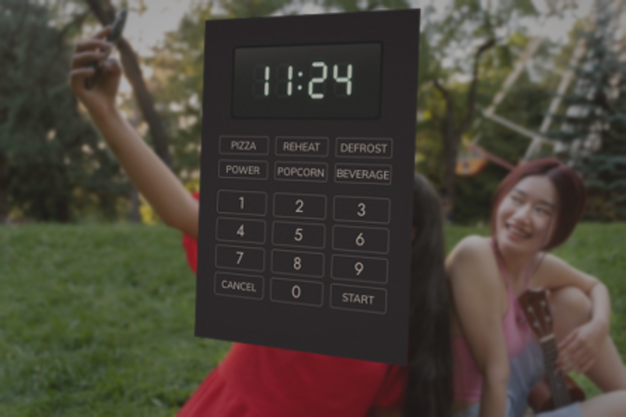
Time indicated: 11:24
